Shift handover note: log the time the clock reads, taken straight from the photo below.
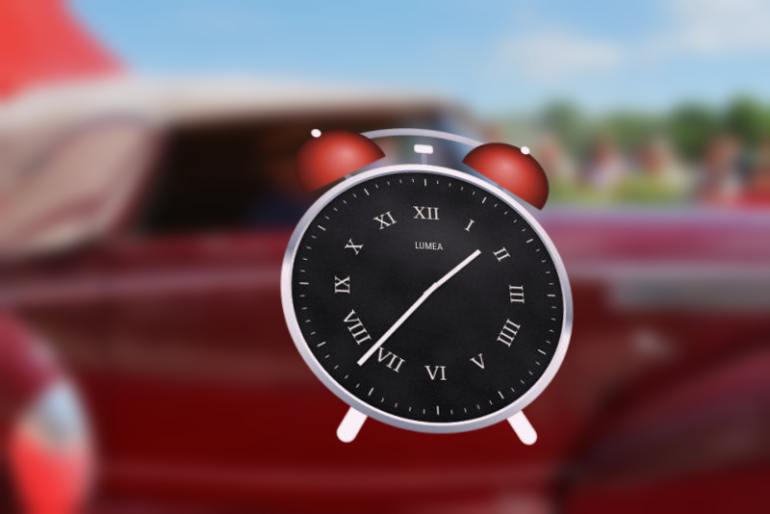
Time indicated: 1:37
